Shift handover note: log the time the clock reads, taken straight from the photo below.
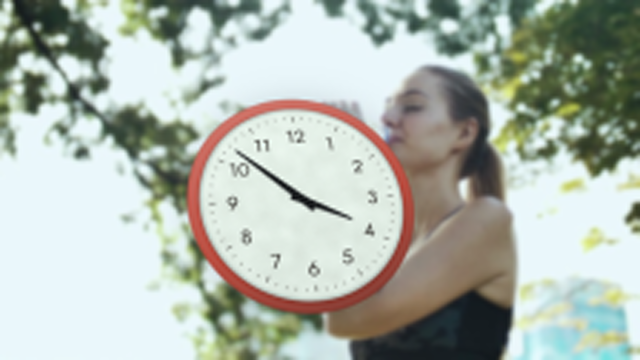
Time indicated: 3:52
